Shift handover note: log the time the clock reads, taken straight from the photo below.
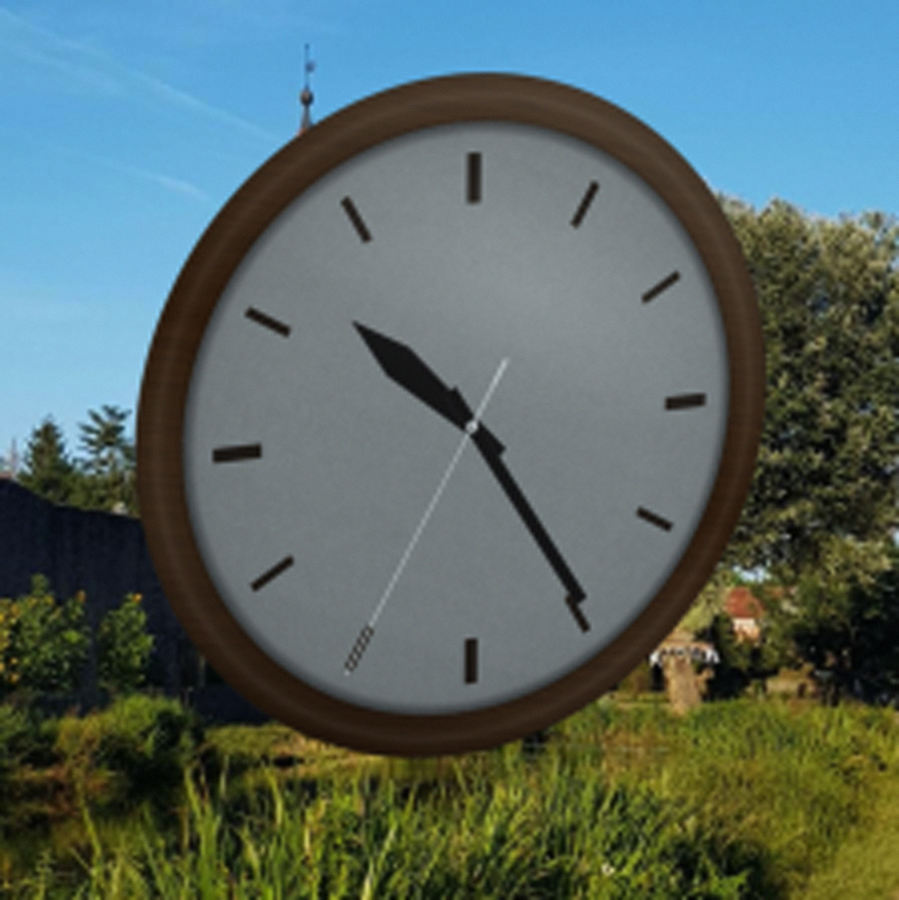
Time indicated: 10:24:35
